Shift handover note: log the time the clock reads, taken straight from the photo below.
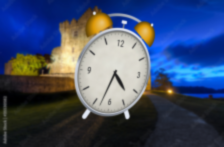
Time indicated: 4:33
